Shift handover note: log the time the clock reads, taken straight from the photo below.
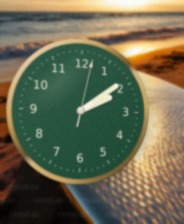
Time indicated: 2:09:02
